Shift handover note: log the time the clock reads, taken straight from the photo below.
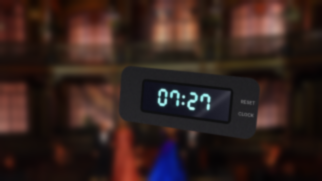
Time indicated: 7:27
